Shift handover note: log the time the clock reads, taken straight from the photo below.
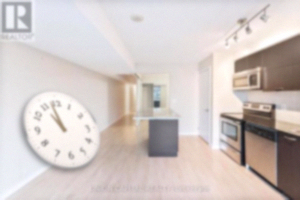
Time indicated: 10:58
